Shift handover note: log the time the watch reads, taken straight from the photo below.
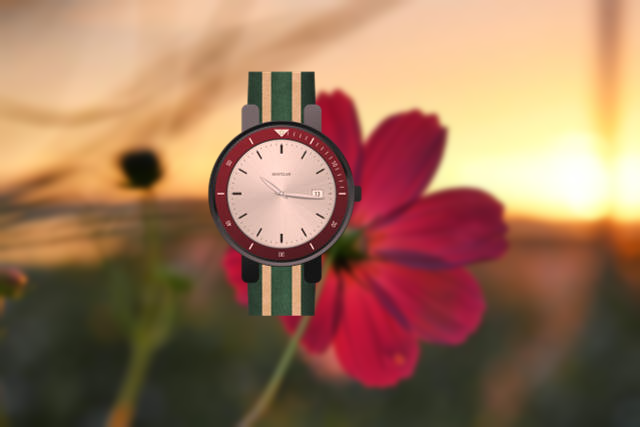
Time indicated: 10:16
